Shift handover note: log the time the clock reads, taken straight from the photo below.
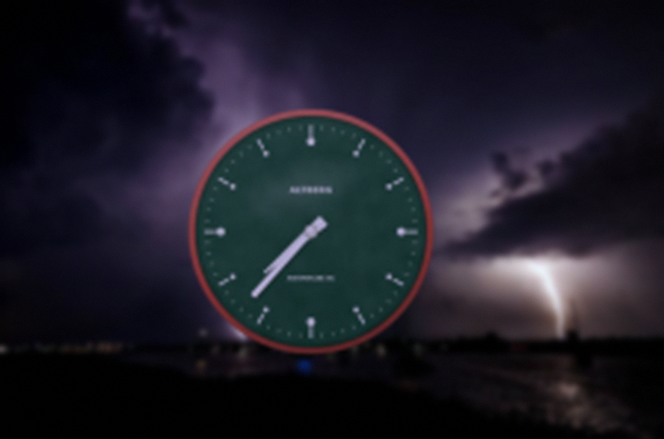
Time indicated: 7:37
